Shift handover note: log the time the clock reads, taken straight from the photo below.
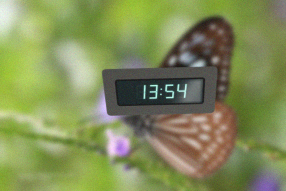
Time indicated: 13:54
